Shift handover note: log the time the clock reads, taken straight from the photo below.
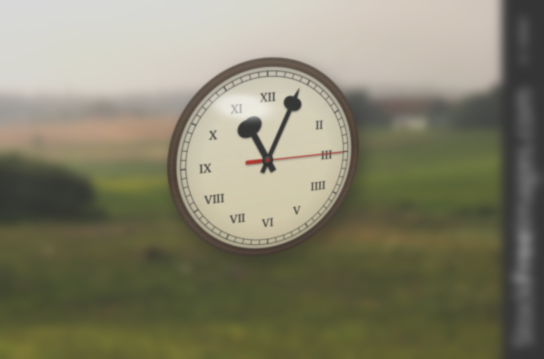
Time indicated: 11:04:15
